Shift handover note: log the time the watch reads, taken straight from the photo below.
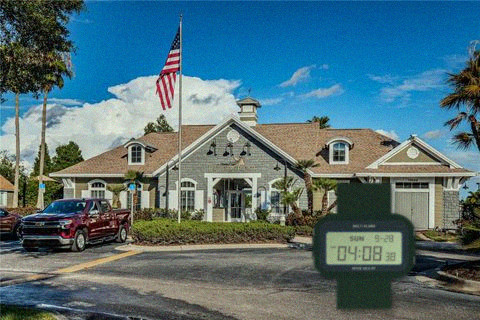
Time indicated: 4:08
